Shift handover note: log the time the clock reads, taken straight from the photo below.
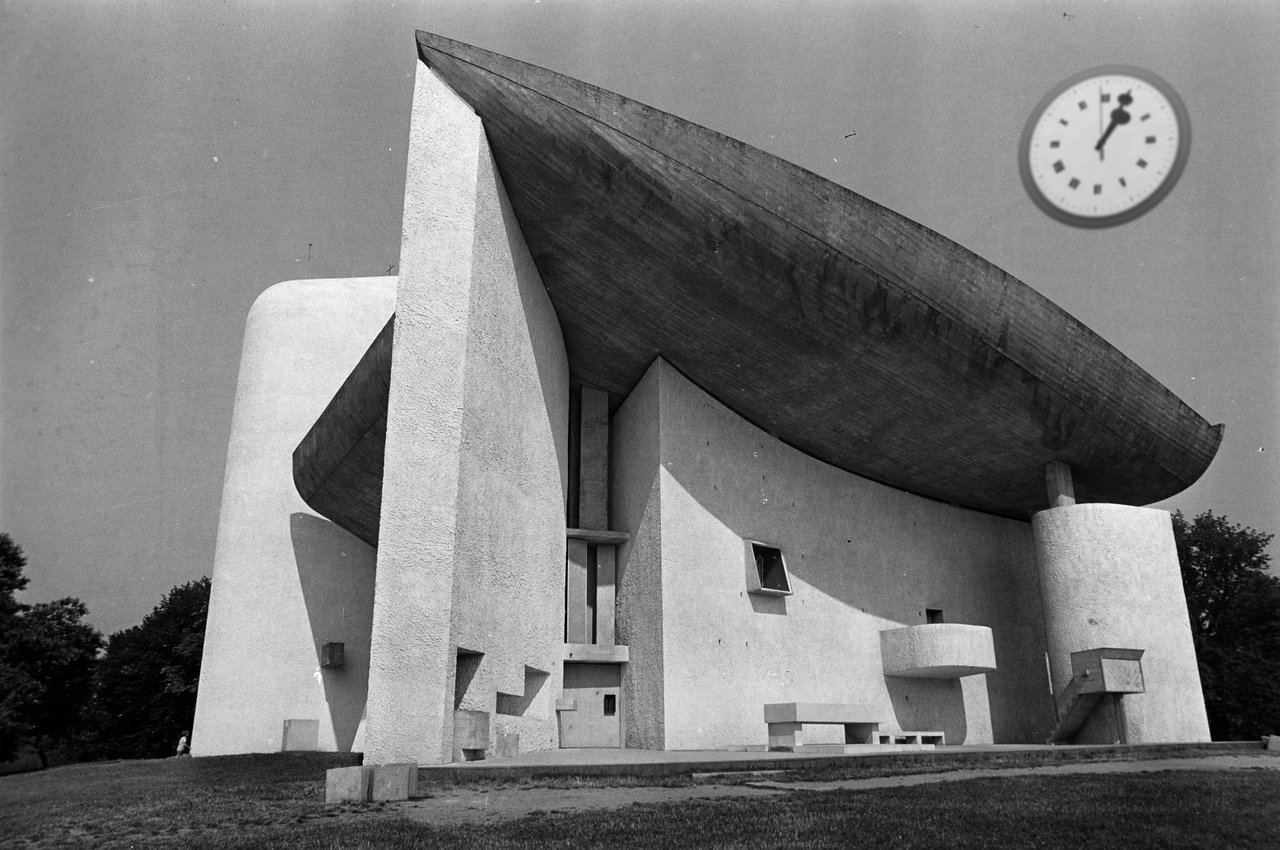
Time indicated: 1:03:59
